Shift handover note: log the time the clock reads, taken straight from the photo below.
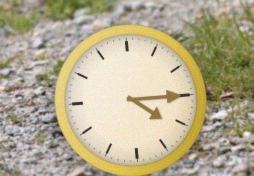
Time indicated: 4:15
